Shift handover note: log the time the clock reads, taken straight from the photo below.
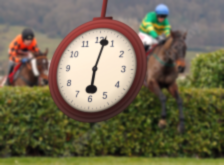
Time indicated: 6:02
